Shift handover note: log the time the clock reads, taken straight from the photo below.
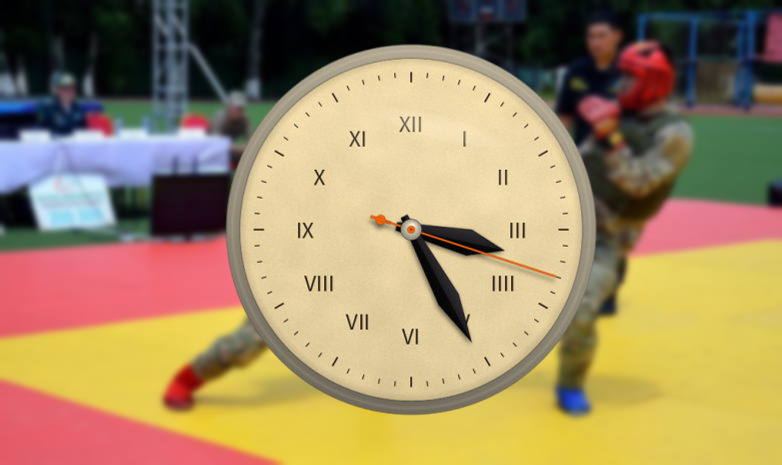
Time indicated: 3:25:18
